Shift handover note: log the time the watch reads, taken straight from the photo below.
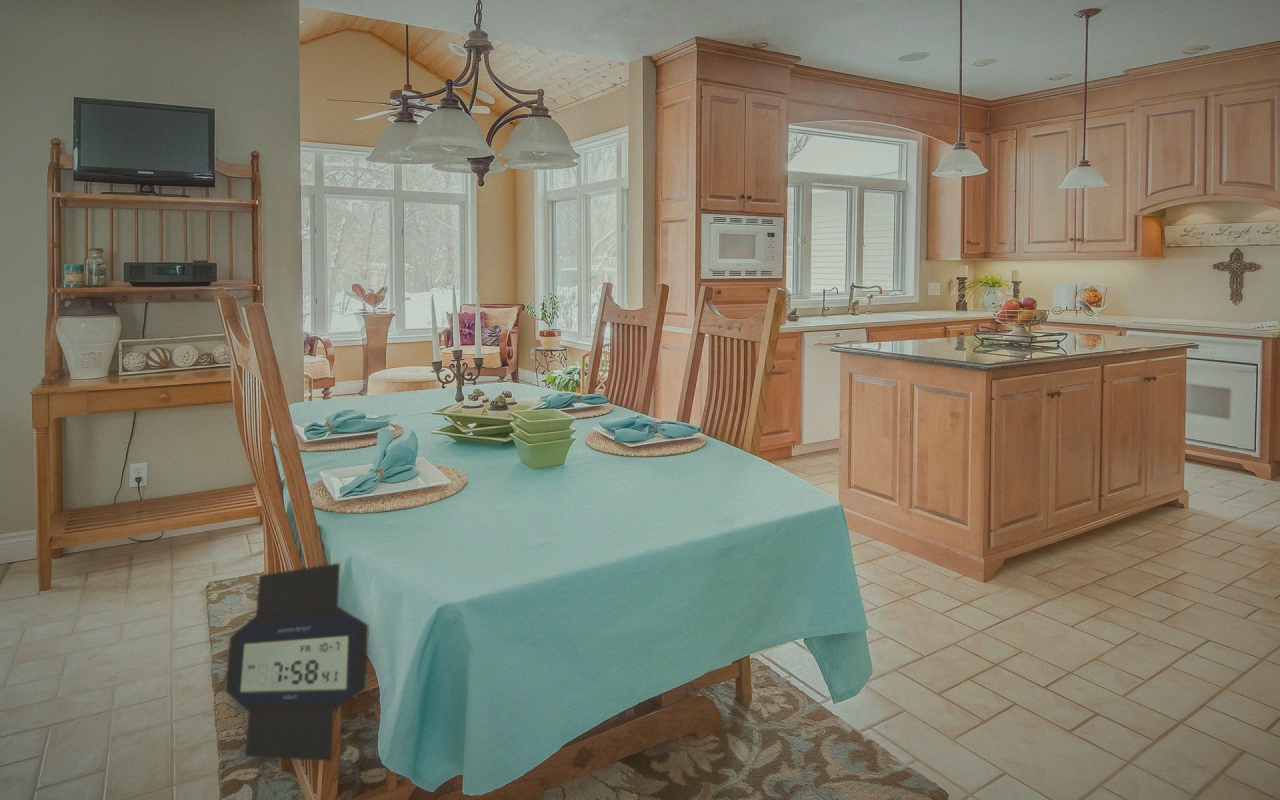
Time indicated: 7:58:41
